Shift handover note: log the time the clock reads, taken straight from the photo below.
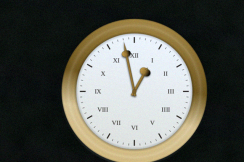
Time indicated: 12:58
